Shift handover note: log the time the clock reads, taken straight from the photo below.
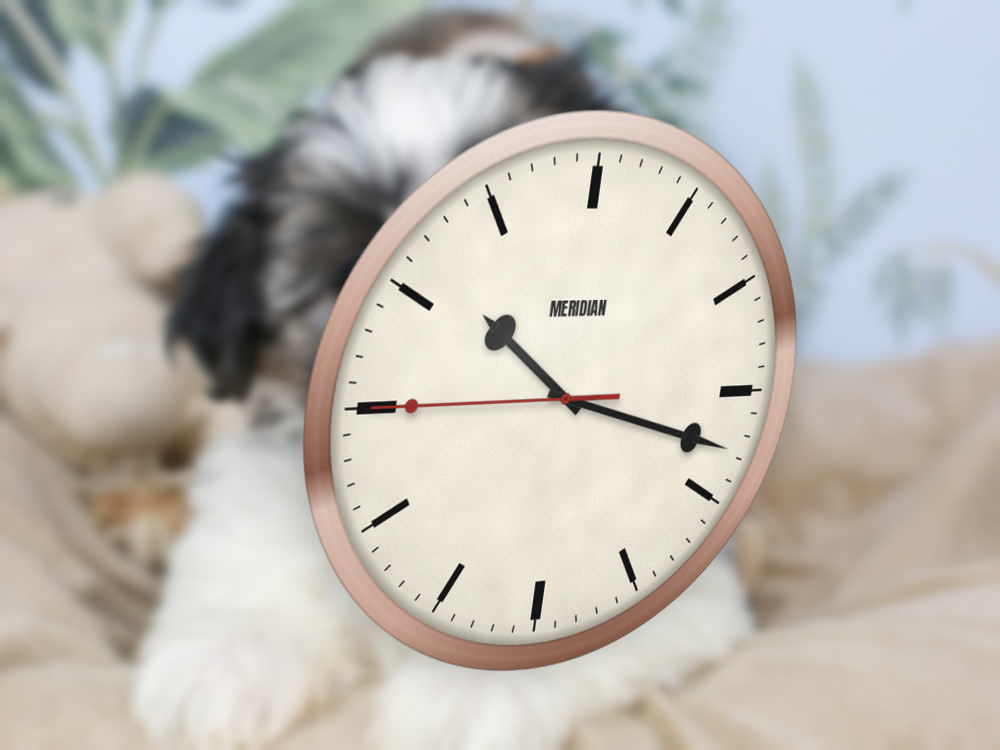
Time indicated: 10:17:45
